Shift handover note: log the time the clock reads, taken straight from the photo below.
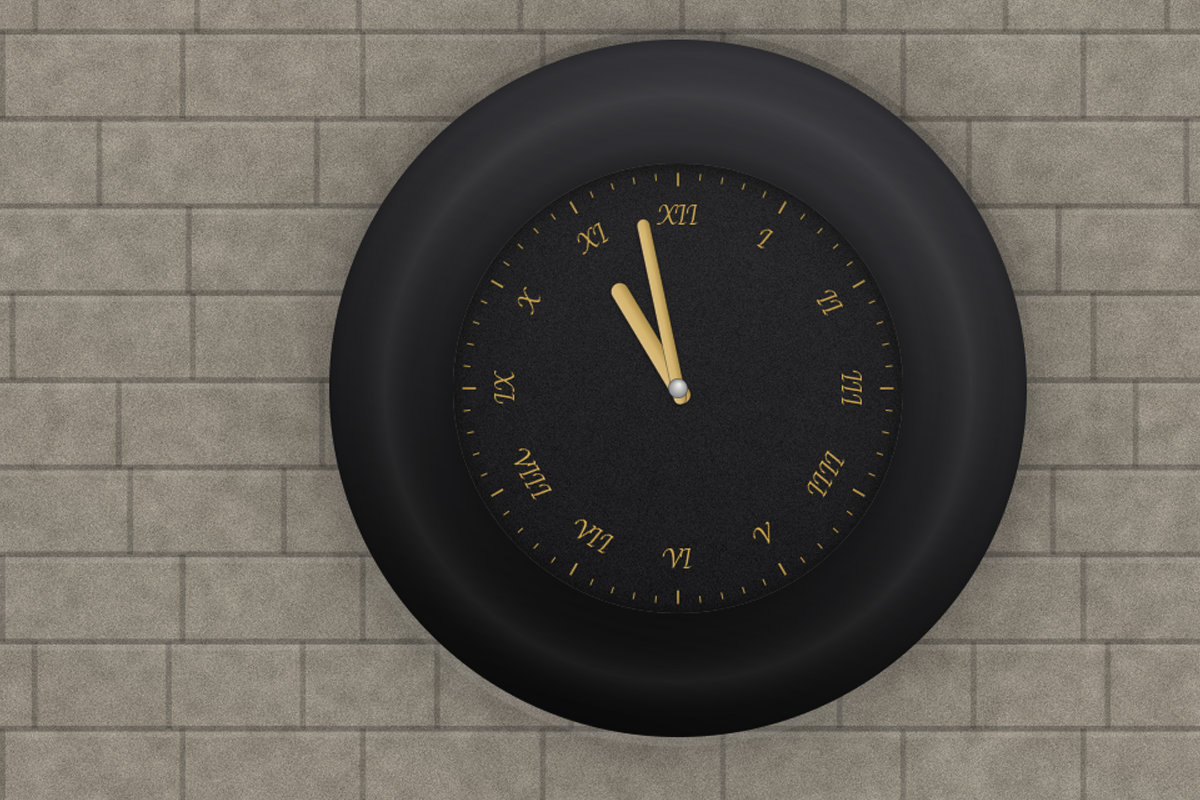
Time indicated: 10:58
